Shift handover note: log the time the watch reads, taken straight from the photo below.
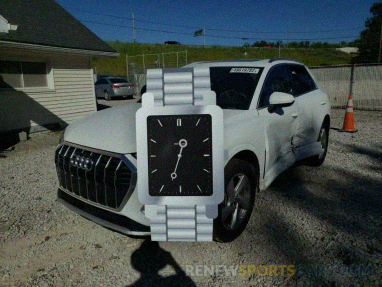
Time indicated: 12:33
